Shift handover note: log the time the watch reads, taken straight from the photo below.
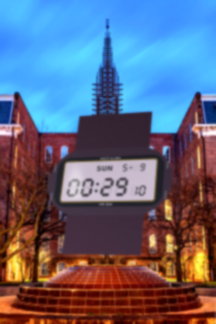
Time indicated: 0:29
